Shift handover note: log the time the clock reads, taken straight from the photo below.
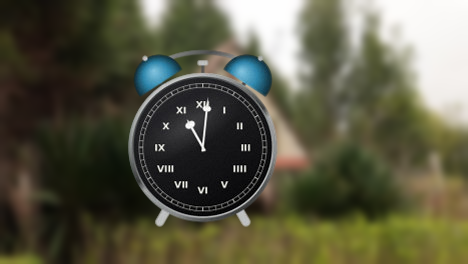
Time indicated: 11:01
